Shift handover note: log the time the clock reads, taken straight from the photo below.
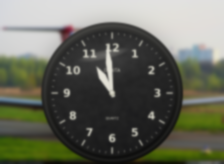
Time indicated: 10:59
